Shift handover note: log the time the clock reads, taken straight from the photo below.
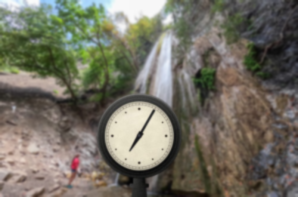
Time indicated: 7:05
